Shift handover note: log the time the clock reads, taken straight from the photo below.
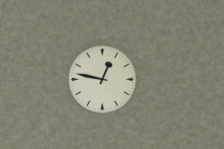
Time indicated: 12:47
